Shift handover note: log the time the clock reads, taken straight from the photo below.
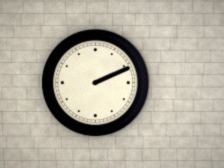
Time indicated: 2:11
